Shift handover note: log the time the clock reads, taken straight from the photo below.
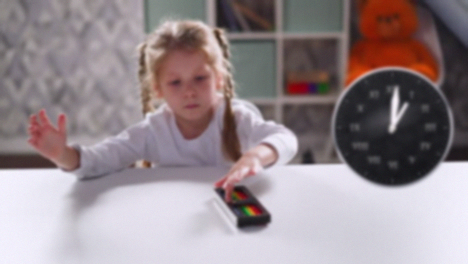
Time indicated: 1:01
